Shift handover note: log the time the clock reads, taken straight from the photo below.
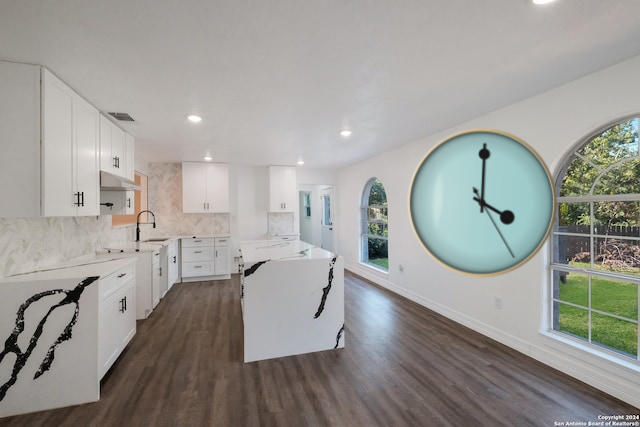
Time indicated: 4:00:25
